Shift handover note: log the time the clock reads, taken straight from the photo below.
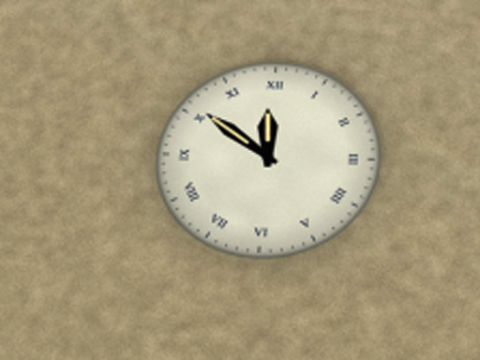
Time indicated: 11:51
